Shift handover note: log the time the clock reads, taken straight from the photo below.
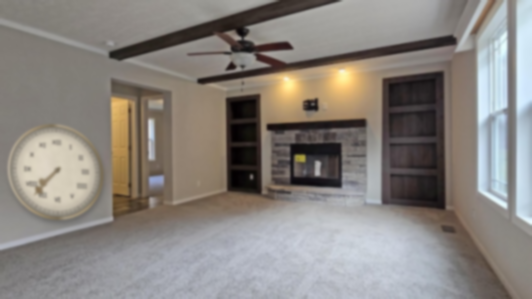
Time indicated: 7:37
